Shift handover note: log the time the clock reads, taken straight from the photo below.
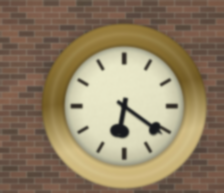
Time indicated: 6:21
